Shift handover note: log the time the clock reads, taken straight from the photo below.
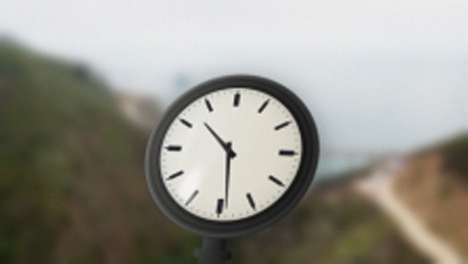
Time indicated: 10:29
